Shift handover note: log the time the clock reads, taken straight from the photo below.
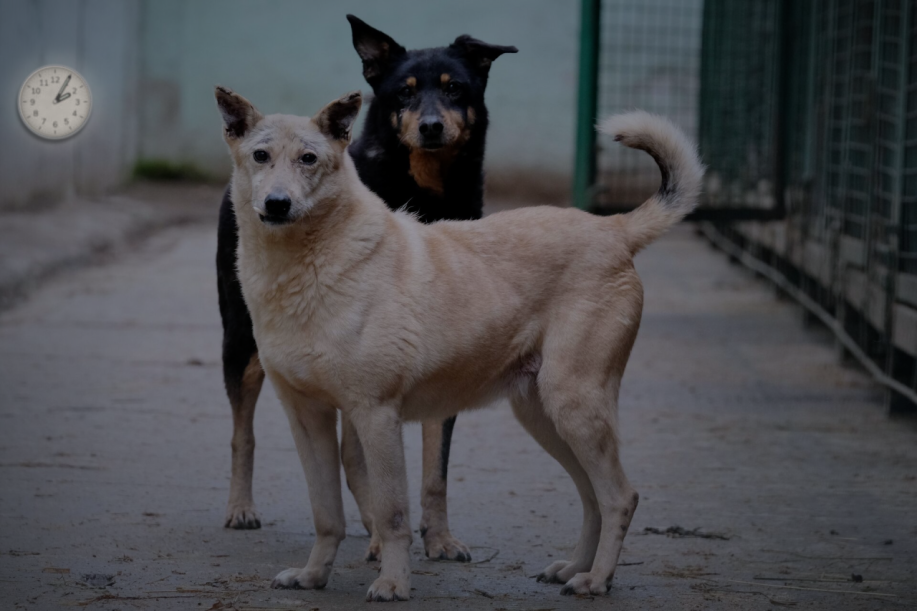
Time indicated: 2:05
